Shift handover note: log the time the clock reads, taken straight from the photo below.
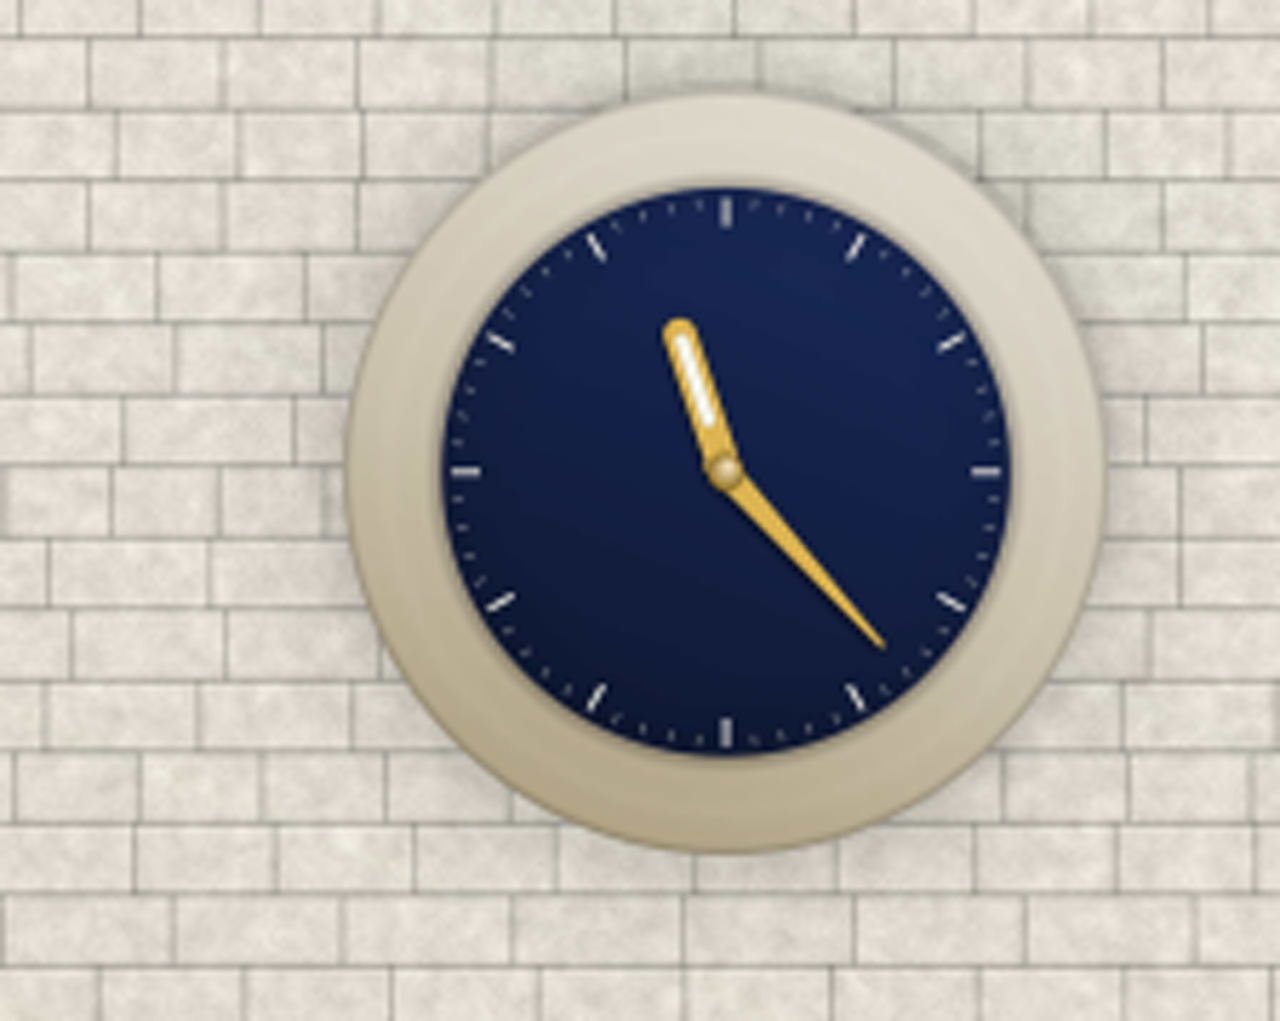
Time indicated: 11:23
